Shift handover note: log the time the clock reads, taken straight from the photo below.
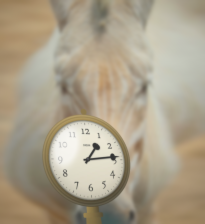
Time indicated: 1:14
